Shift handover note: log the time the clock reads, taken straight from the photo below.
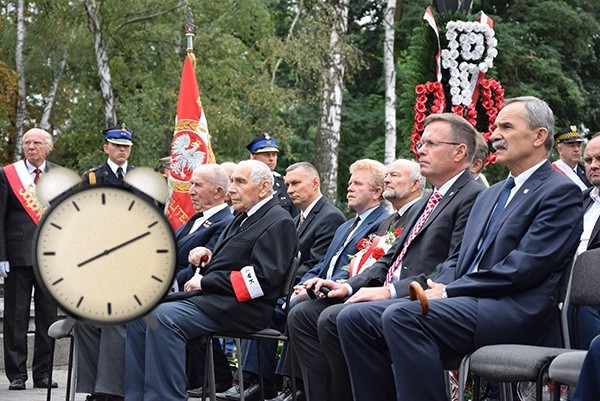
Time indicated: 8:11
